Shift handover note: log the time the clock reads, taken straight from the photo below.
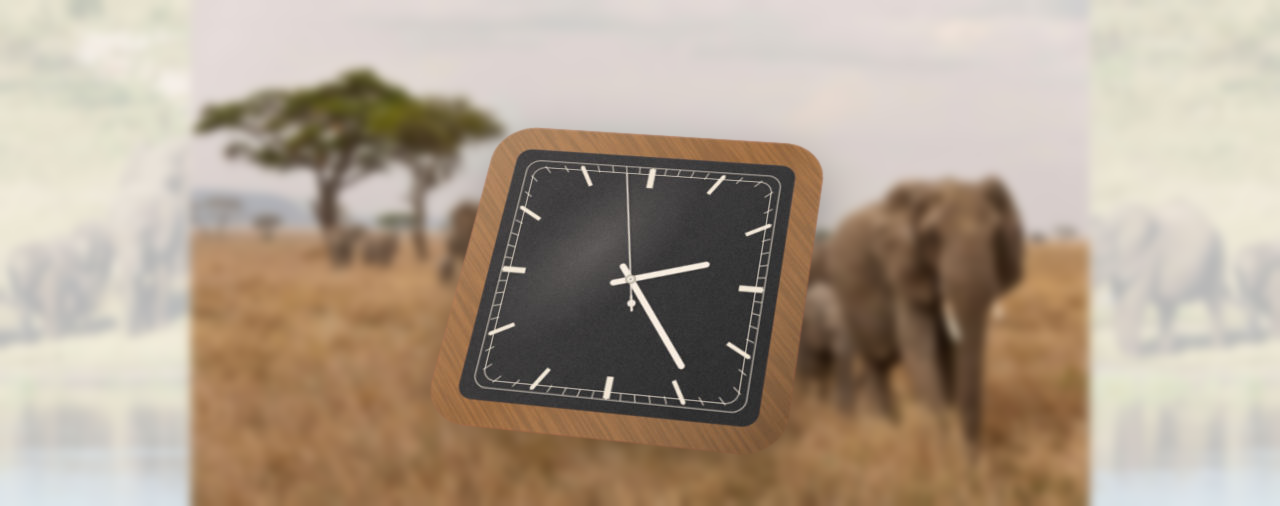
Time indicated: 2:23:58
